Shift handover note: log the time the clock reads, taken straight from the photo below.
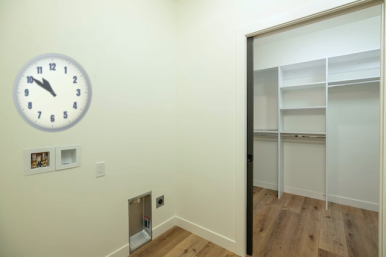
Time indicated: 10:51
